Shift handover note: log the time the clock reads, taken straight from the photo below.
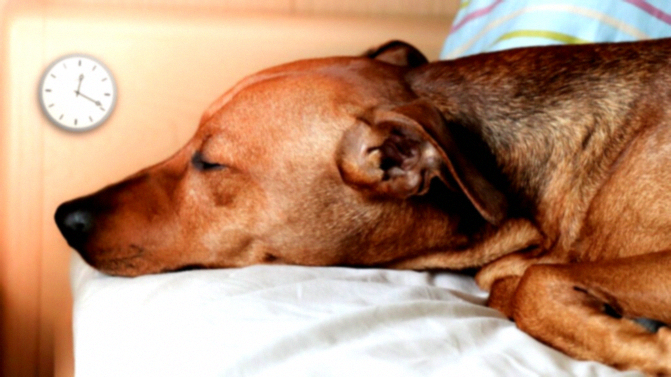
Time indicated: 12:19
